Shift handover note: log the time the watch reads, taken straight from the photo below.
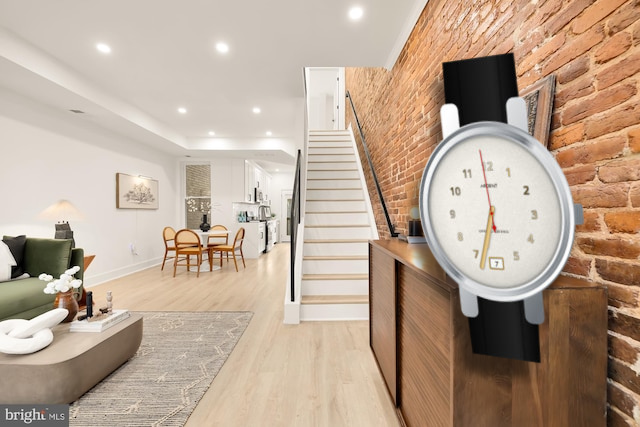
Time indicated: 6:32:59
